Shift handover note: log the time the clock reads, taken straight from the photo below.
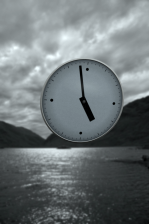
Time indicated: 4:58
